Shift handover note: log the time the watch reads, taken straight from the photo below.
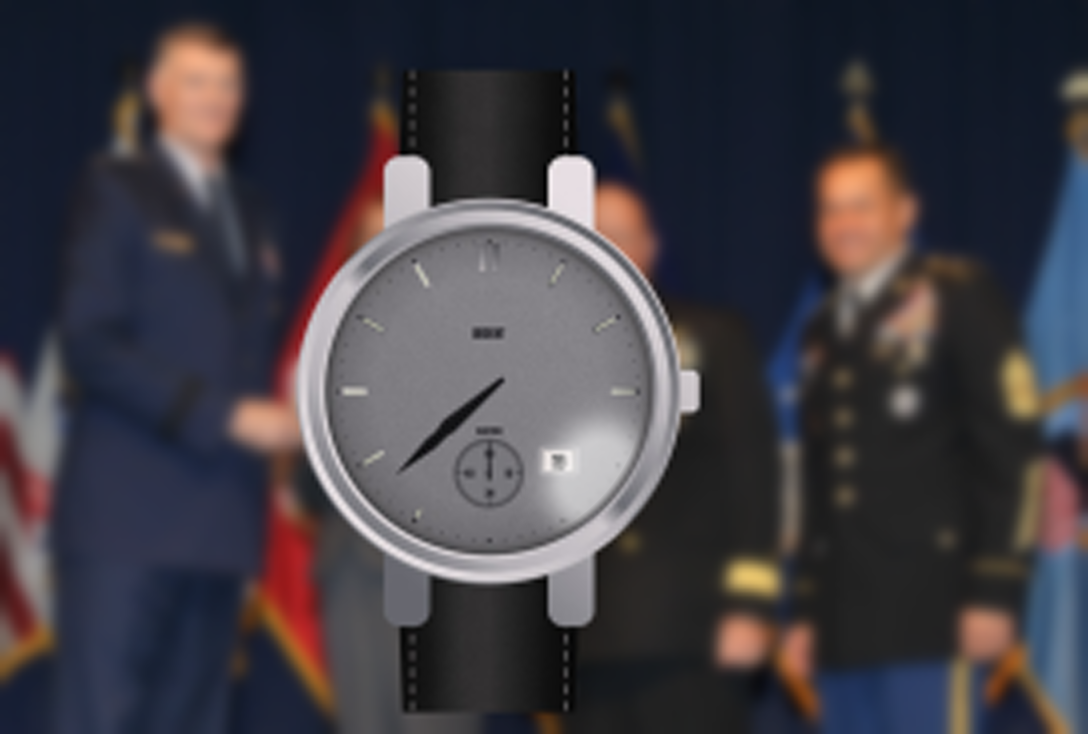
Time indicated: 7:38
